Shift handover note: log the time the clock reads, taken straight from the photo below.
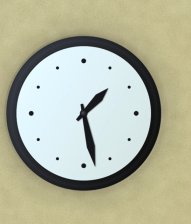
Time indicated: 1:28
